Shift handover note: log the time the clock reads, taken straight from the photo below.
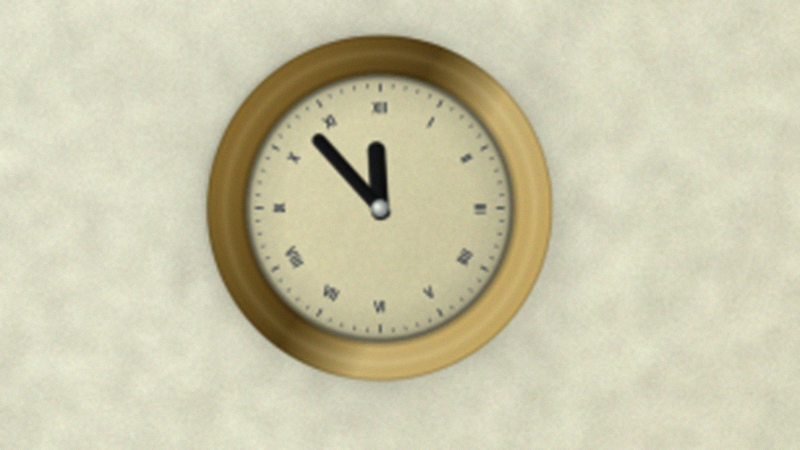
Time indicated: 11:53
